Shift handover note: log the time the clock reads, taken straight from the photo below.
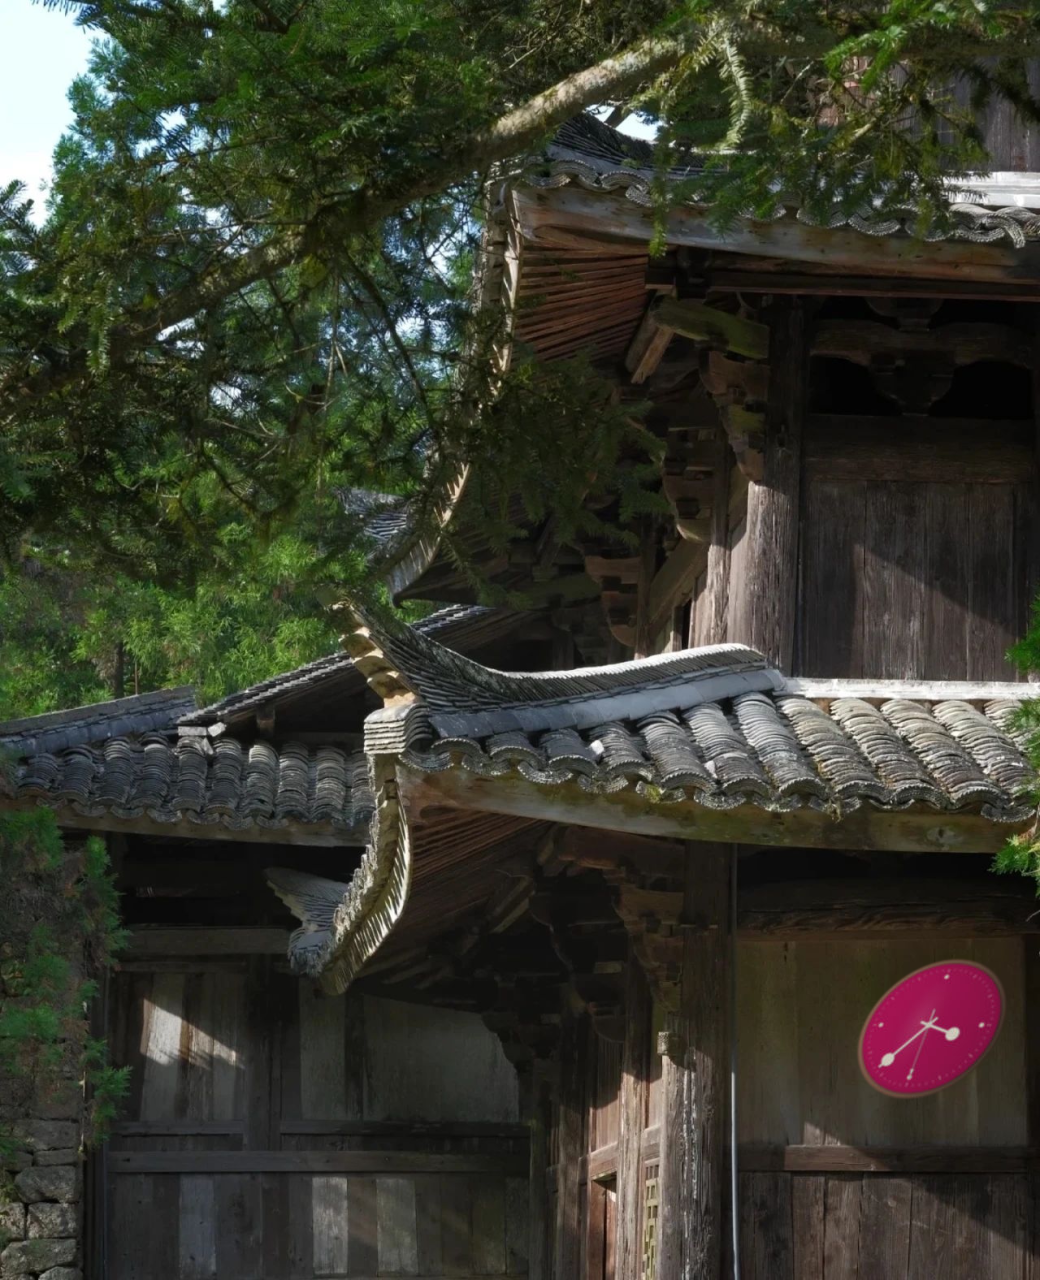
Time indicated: 3:36:30
